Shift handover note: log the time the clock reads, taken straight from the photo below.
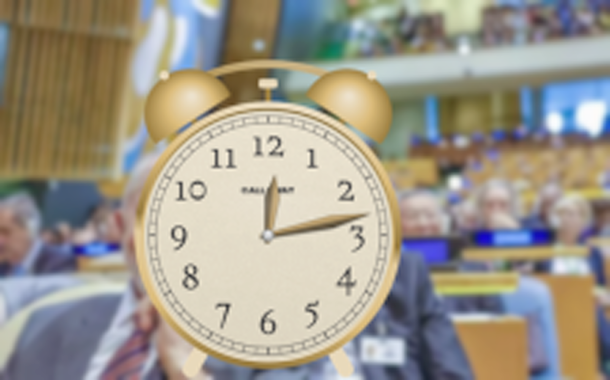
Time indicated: 12:13
